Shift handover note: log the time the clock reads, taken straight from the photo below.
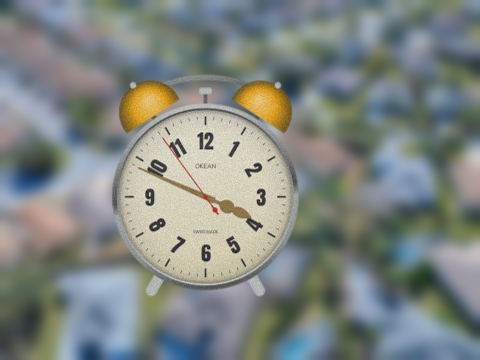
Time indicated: 3:48:54
